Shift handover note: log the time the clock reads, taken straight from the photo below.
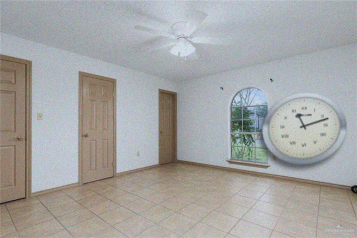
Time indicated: 11:12
